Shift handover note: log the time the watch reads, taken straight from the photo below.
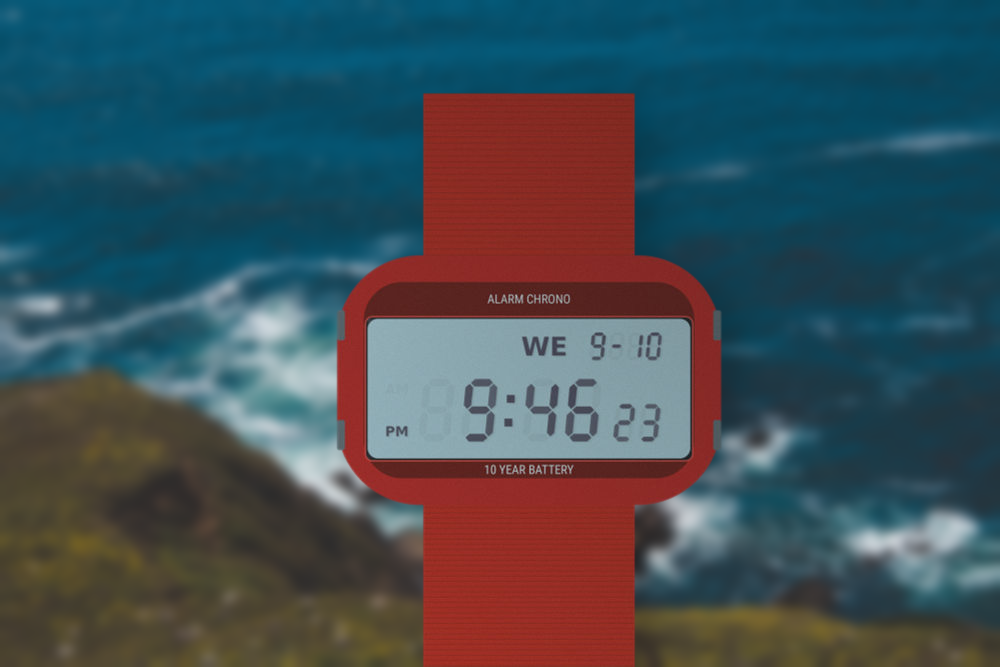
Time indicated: 9:46:23
